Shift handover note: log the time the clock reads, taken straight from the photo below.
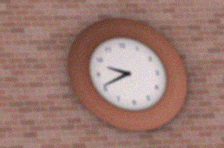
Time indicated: 9:41
